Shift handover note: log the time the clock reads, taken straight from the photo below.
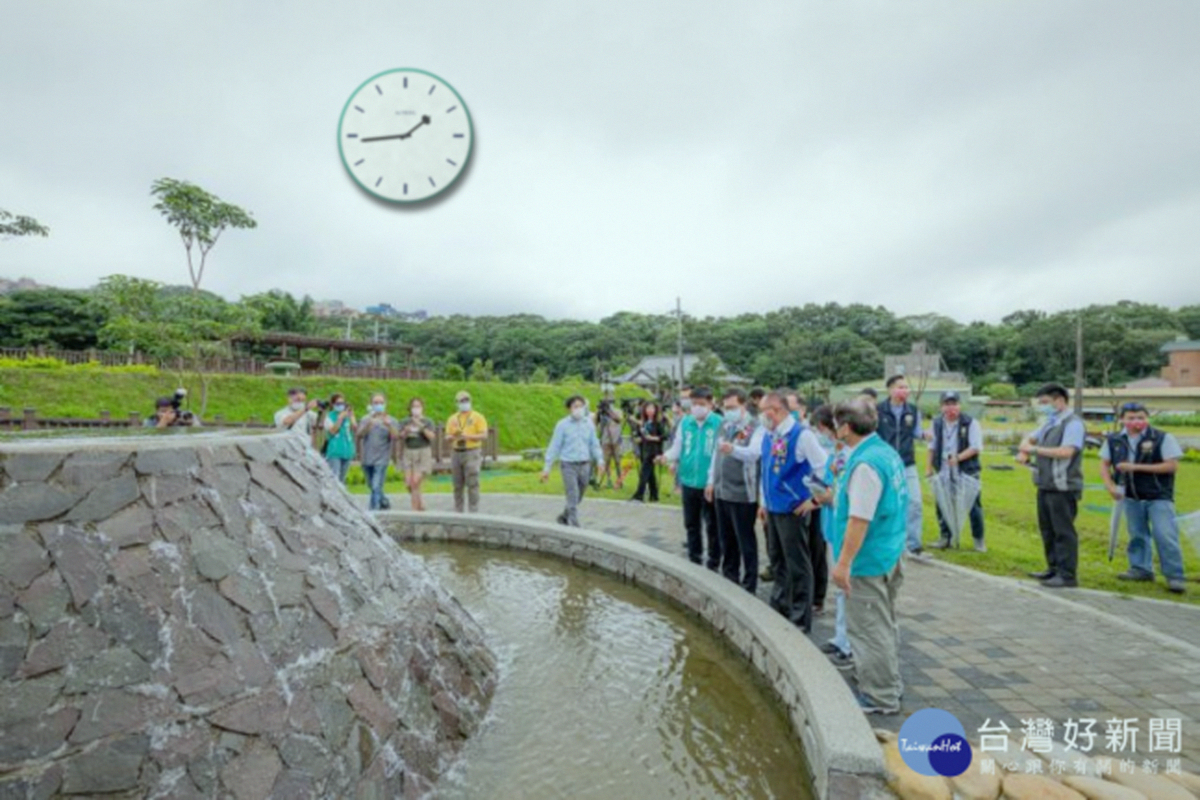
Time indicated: 1:44
